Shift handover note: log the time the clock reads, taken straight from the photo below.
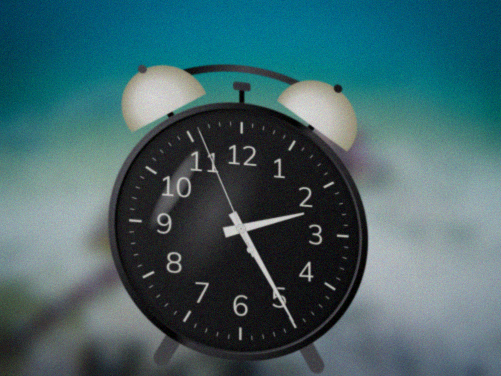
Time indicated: 2:24:56
